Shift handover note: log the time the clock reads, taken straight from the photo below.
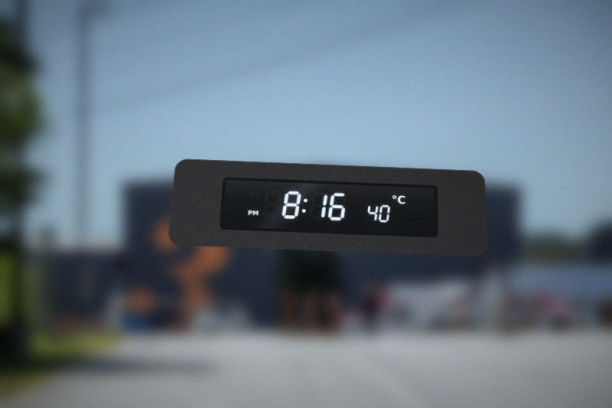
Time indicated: 8:16
